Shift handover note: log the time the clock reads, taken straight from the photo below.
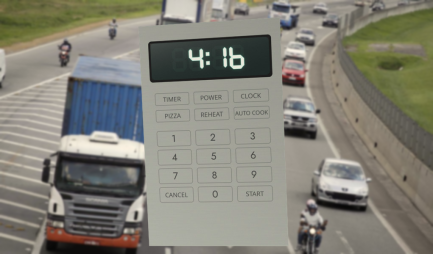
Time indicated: 4:16
